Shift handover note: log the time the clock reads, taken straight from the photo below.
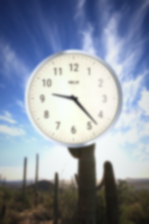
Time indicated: 9:23
